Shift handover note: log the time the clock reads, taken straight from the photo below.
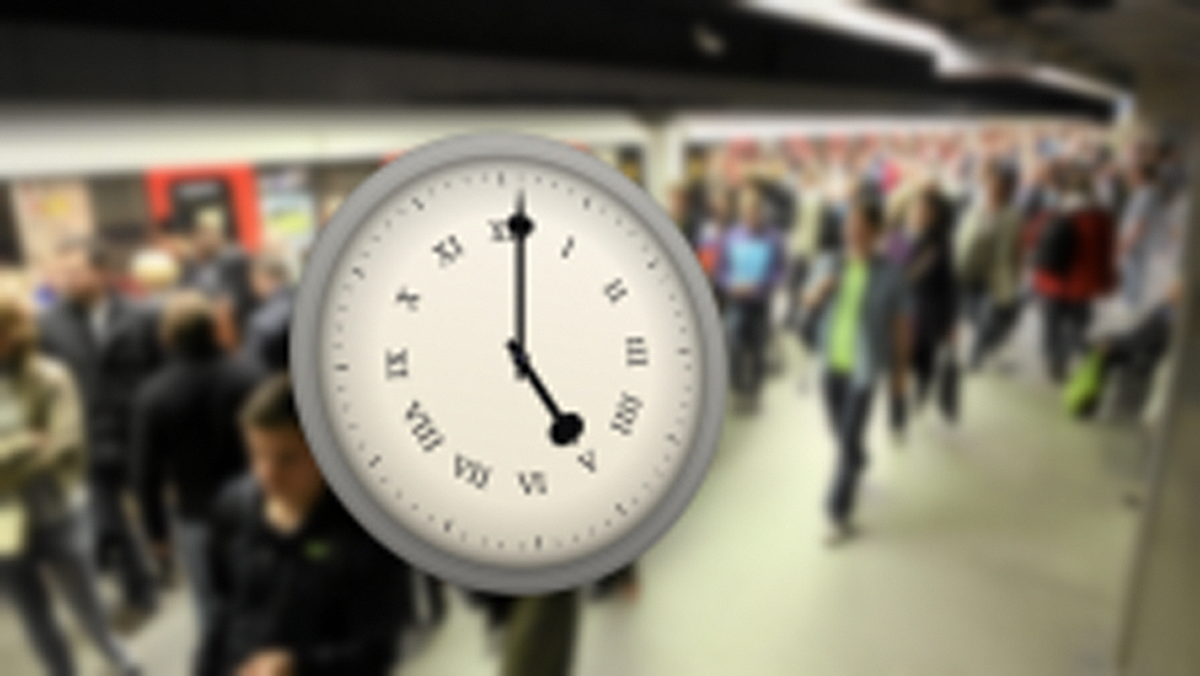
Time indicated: 5:01
